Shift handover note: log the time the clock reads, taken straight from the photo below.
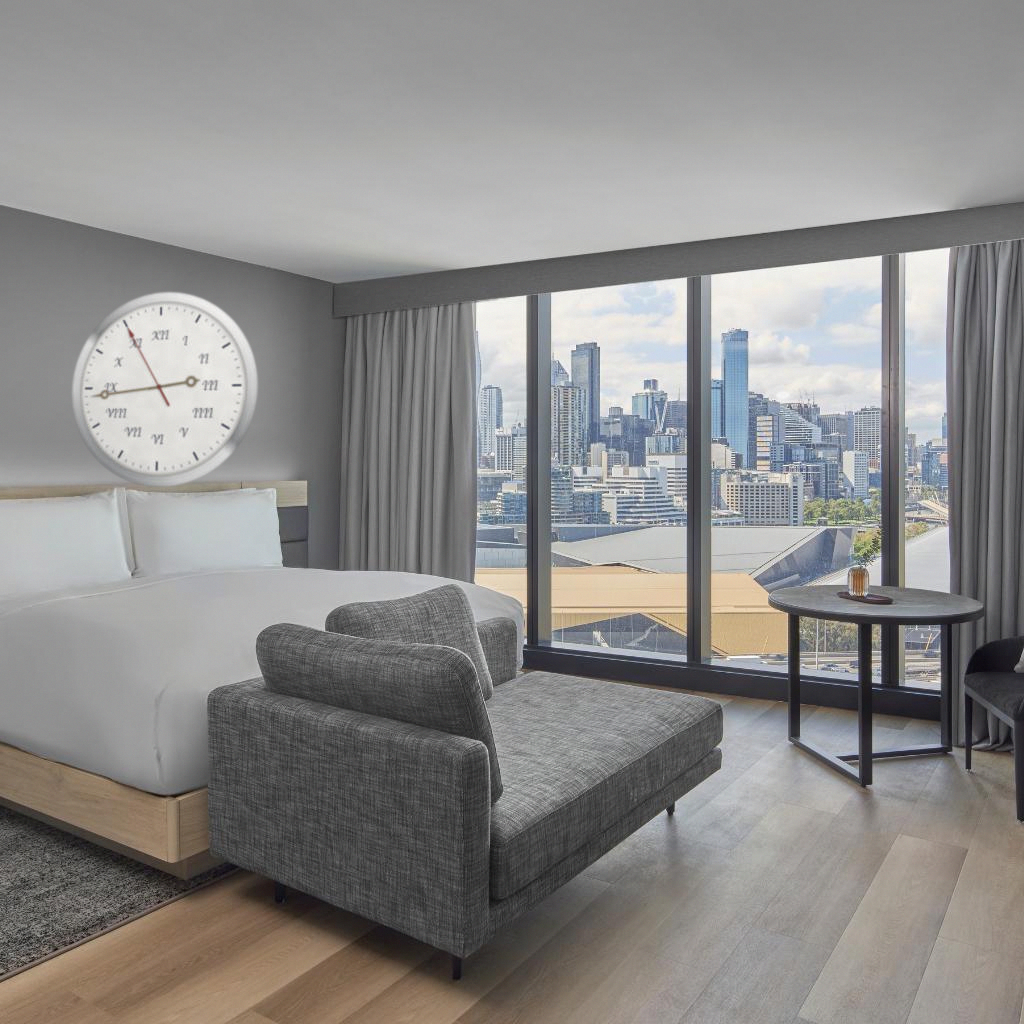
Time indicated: 2:43:55
